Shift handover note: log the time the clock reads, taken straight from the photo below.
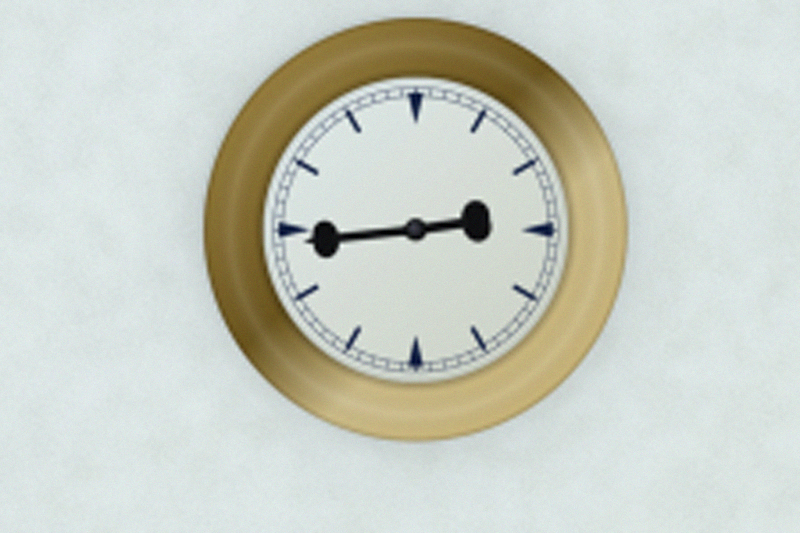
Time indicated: 2:44
